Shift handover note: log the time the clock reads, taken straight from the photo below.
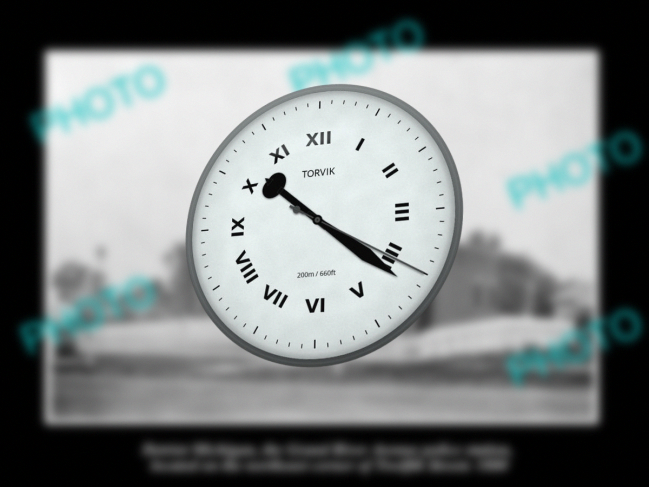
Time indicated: 10:21:20
